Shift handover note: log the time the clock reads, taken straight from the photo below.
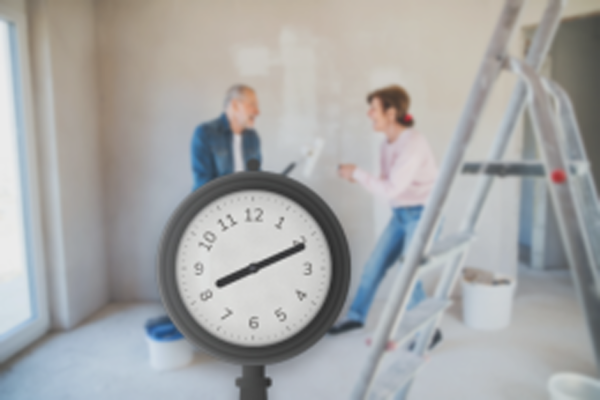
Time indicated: 8:11
